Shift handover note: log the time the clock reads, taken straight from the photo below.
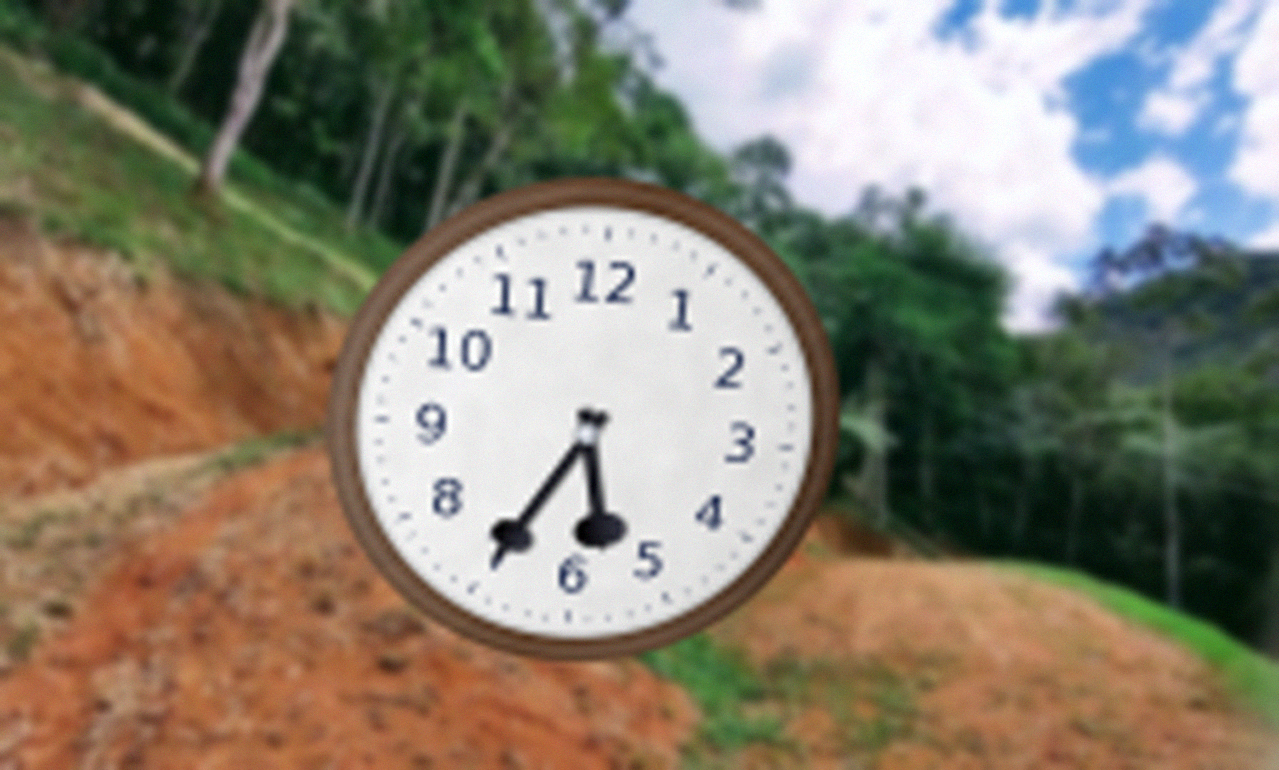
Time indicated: 5:35
